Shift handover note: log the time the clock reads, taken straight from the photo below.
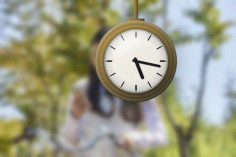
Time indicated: 5:17
